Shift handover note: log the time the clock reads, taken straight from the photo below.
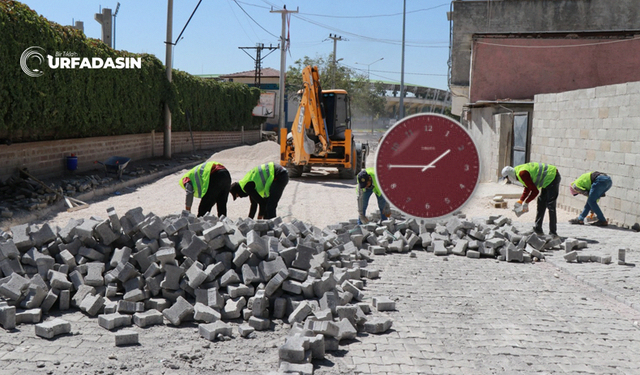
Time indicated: 1:45
